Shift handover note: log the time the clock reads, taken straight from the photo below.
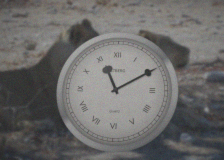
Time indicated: 11:10
